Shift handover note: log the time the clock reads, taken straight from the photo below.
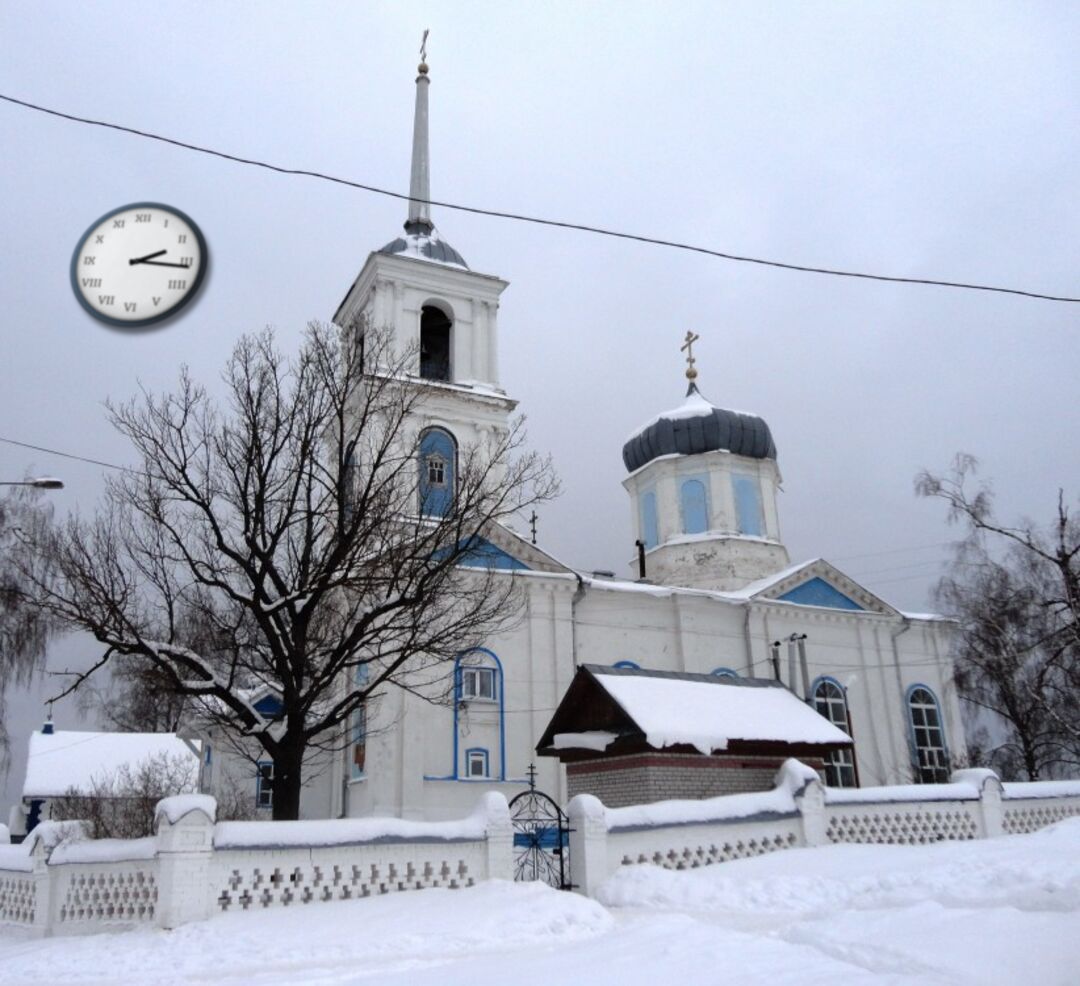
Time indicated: 2:16
